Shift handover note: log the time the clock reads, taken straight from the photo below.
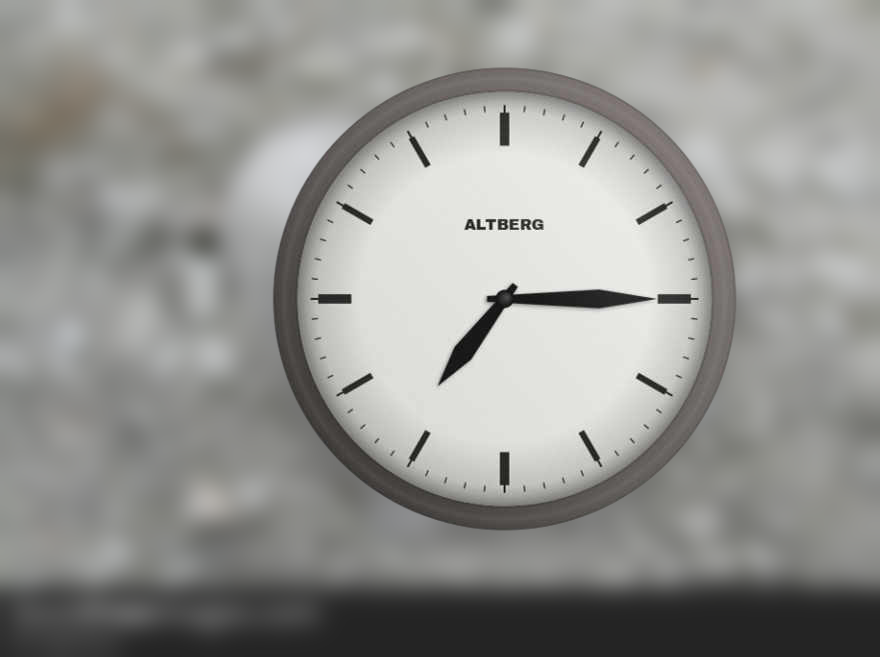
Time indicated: 7:15
